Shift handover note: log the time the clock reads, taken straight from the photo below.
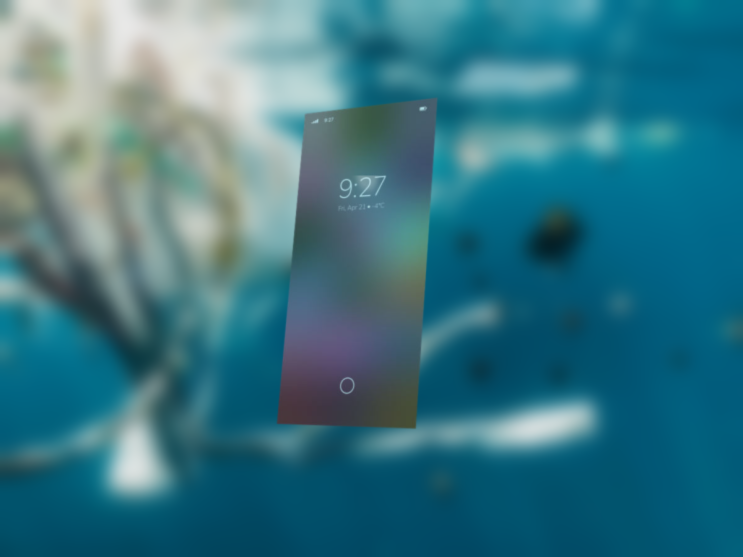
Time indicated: 9:27
